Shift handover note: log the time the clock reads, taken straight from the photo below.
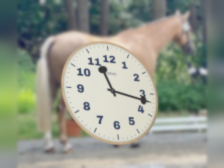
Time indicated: 11:17
